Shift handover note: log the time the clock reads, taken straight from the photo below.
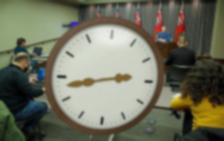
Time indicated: 2:43
